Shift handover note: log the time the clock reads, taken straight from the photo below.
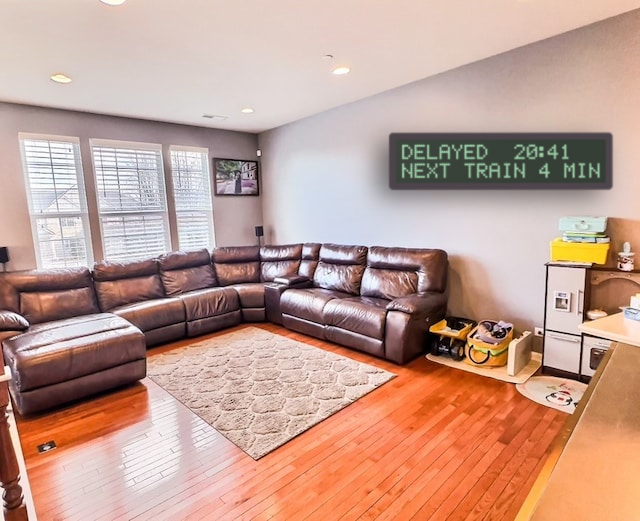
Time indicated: 20:41
